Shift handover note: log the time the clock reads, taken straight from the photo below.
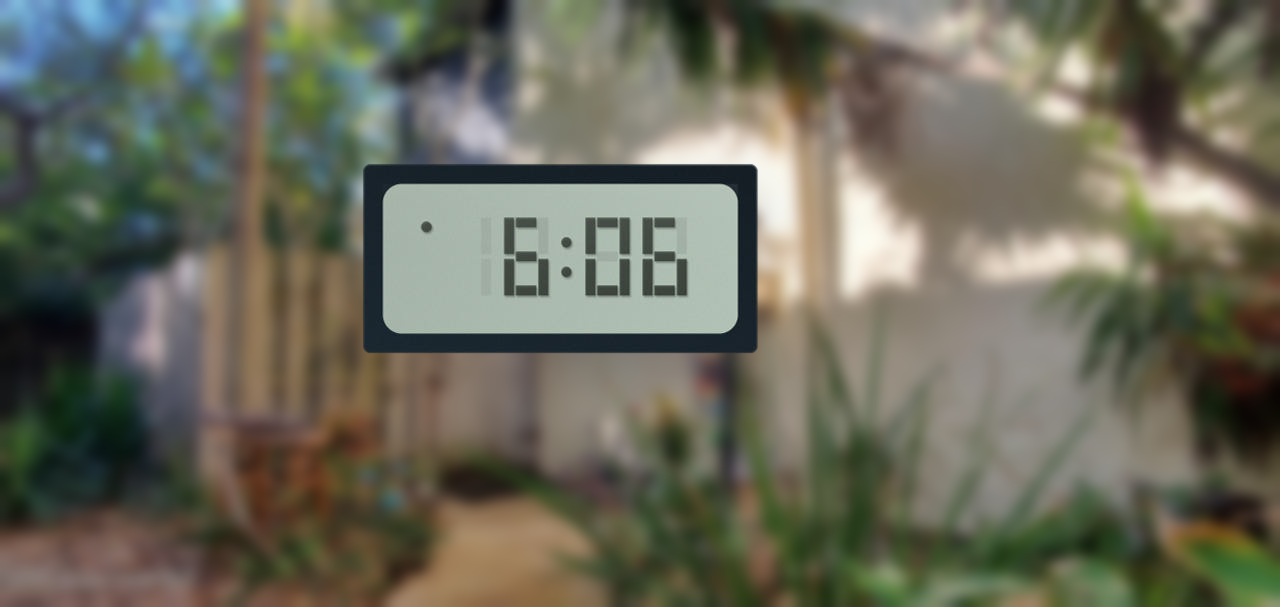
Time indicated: 6:06
